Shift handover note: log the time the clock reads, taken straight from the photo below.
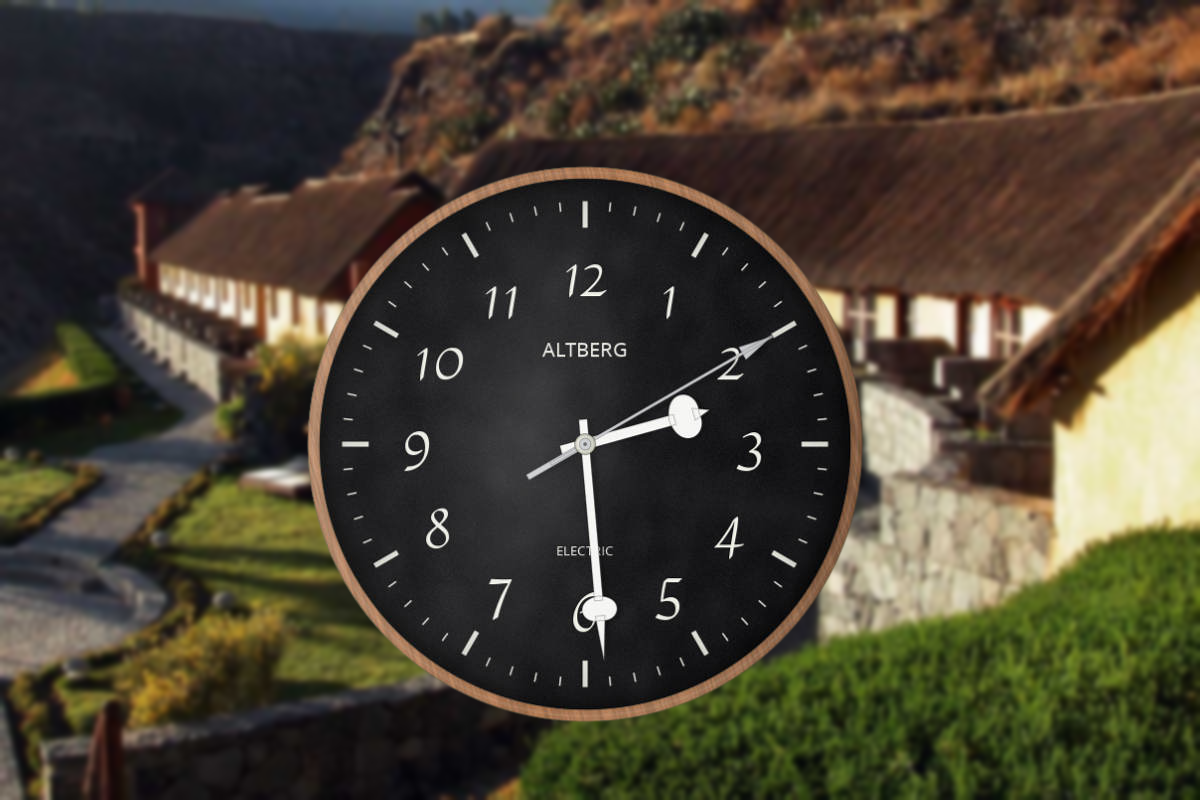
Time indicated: 2:29:10
